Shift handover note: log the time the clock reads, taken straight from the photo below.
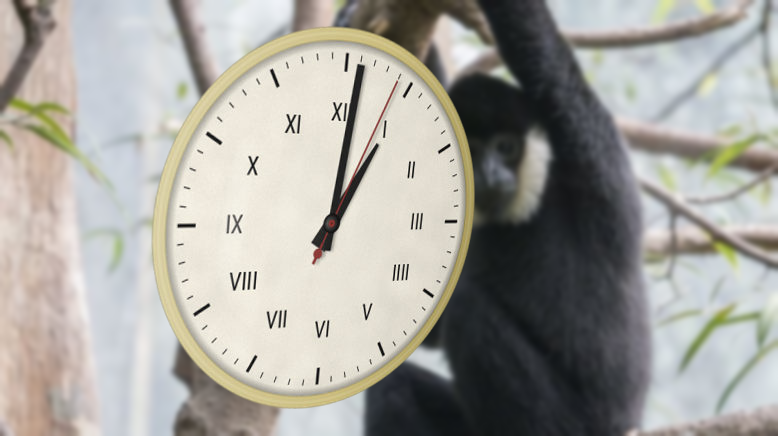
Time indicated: 1:01:04
